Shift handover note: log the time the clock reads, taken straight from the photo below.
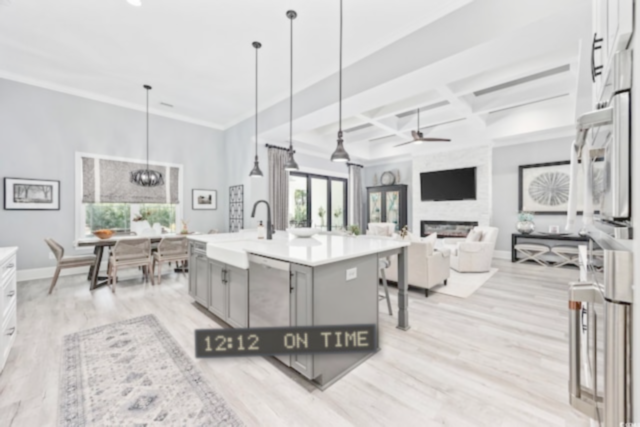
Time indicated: 12:12
